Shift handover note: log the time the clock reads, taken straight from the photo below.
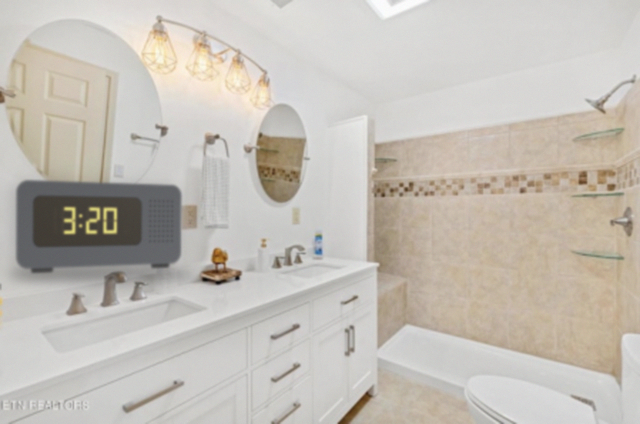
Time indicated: 3:20
